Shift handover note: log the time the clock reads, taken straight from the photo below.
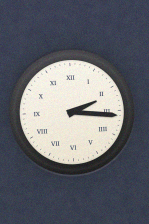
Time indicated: 2:16
